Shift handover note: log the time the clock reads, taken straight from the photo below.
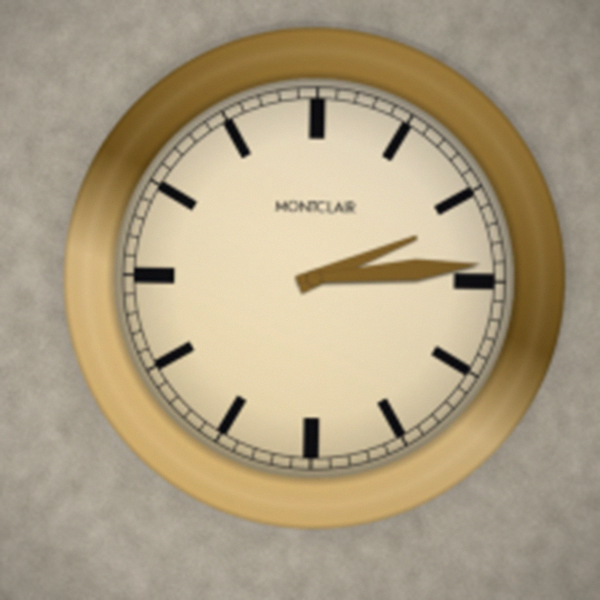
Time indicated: 2:14
